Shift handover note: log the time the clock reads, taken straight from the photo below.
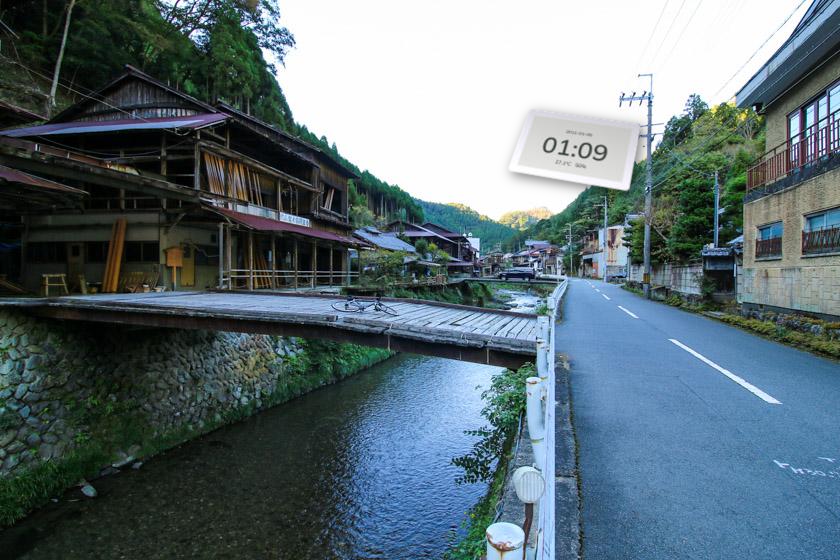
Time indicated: 1:09
